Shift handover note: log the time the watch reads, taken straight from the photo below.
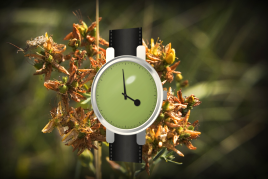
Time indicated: 3:59
